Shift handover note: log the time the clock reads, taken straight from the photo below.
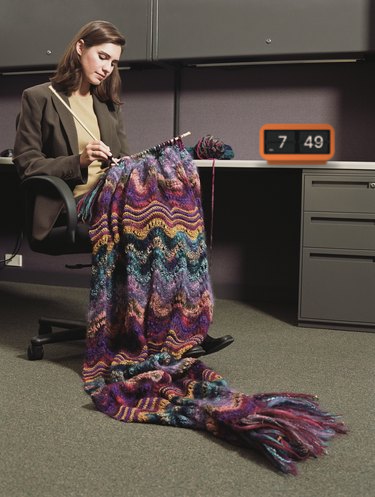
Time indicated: 7:49
